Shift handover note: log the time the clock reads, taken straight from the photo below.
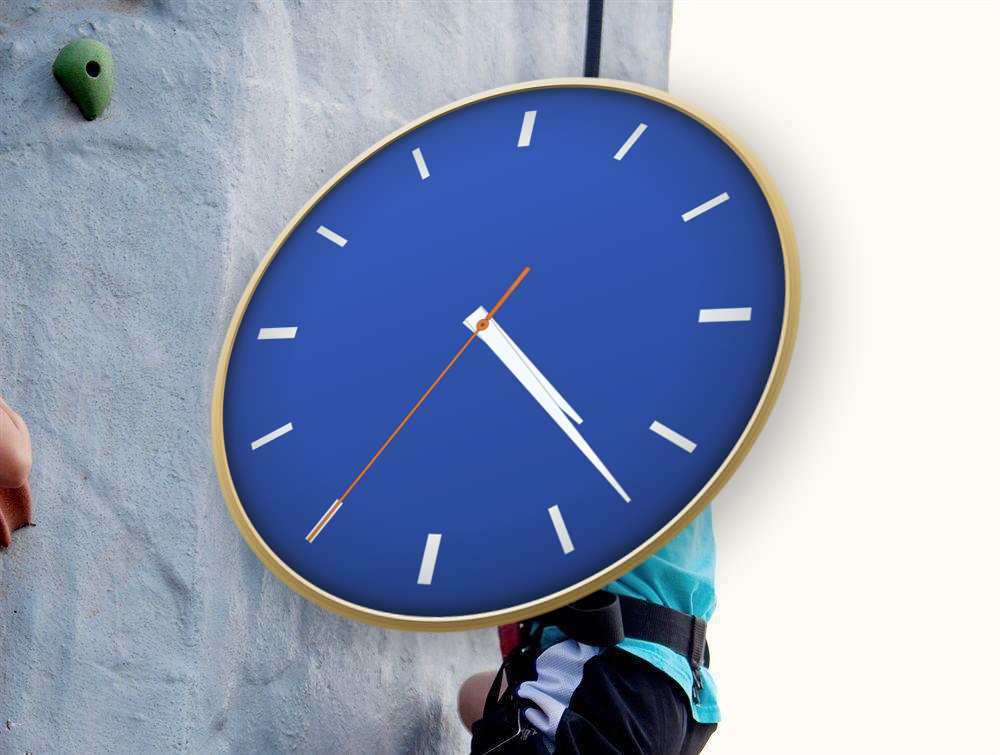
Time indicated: 4:22:35
